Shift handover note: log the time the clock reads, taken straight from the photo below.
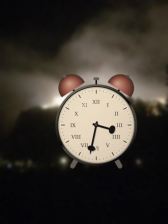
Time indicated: 3:32
